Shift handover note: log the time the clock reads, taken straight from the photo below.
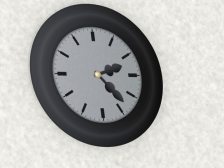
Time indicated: 2:23
